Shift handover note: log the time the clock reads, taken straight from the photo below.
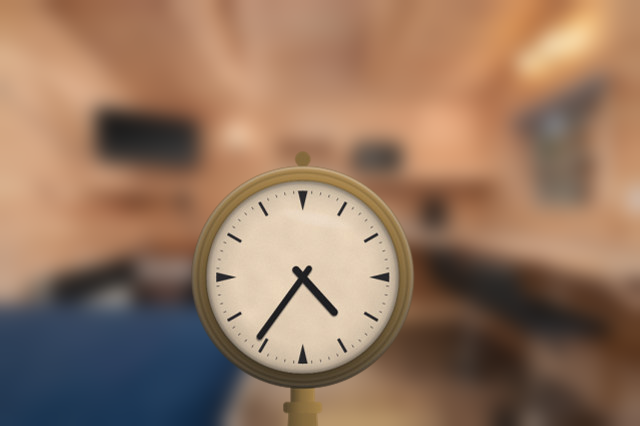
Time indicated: 4:36
